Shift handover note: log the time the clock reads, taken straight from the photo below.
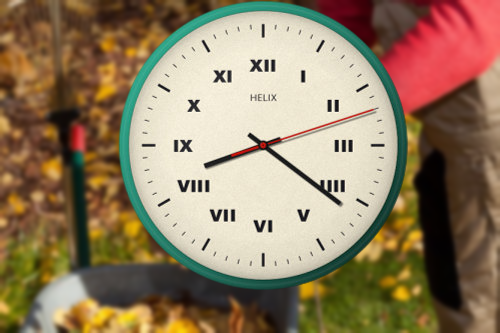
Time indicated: 8:21:12
